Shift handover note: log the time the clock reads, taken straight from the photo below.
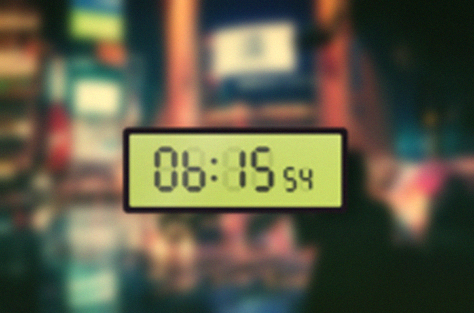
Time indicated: 6:15:54
